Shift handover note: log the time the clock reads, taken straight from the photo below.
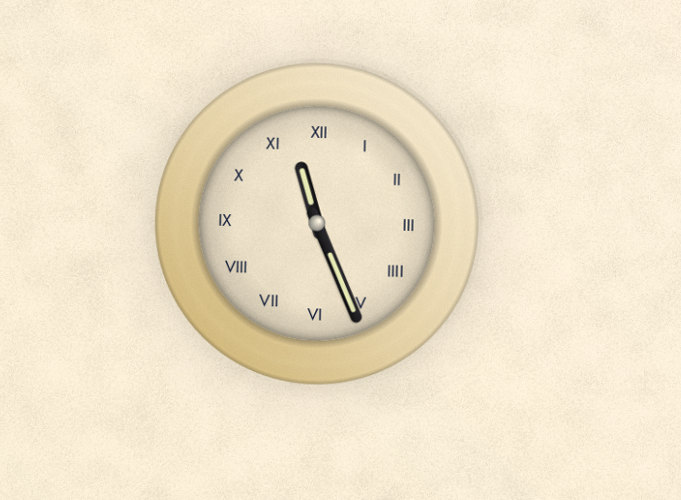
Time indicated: 11:26
